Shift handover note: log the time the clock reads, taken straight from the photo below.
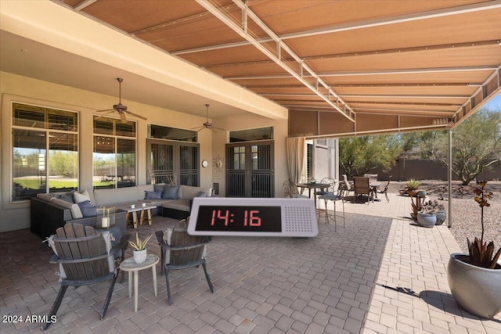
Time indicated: 14:16
